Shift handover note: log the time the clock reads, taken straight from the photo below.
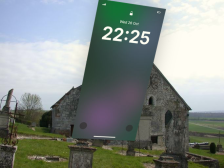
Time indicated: 22:25
